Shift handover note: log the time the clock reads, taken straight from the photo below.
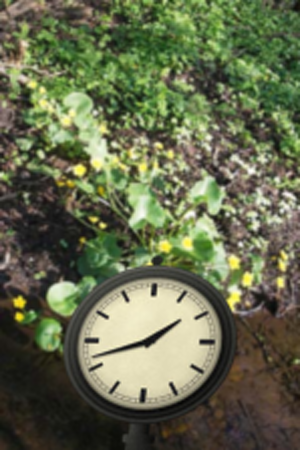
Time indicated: 1:42
